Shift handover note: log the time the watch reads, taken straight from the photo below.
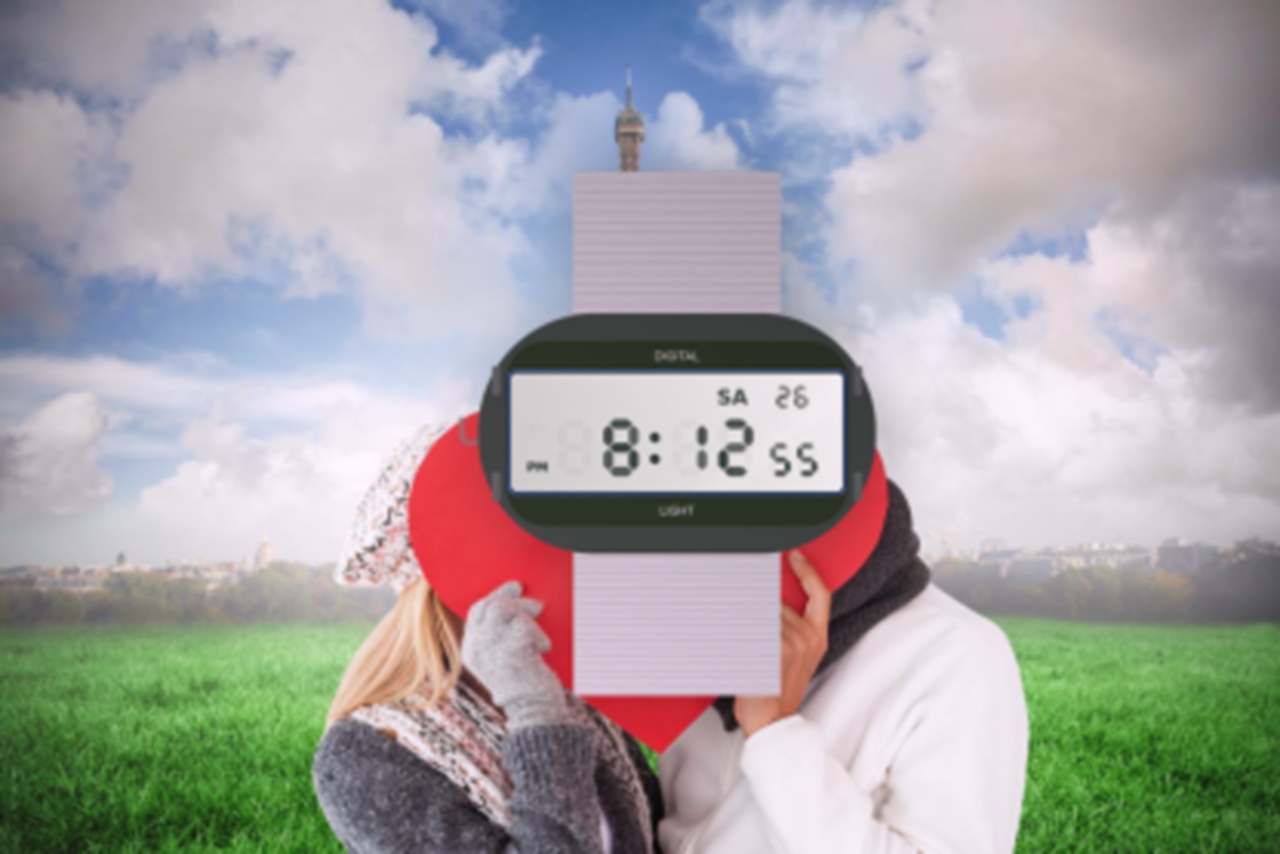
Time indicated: 8:12:55
